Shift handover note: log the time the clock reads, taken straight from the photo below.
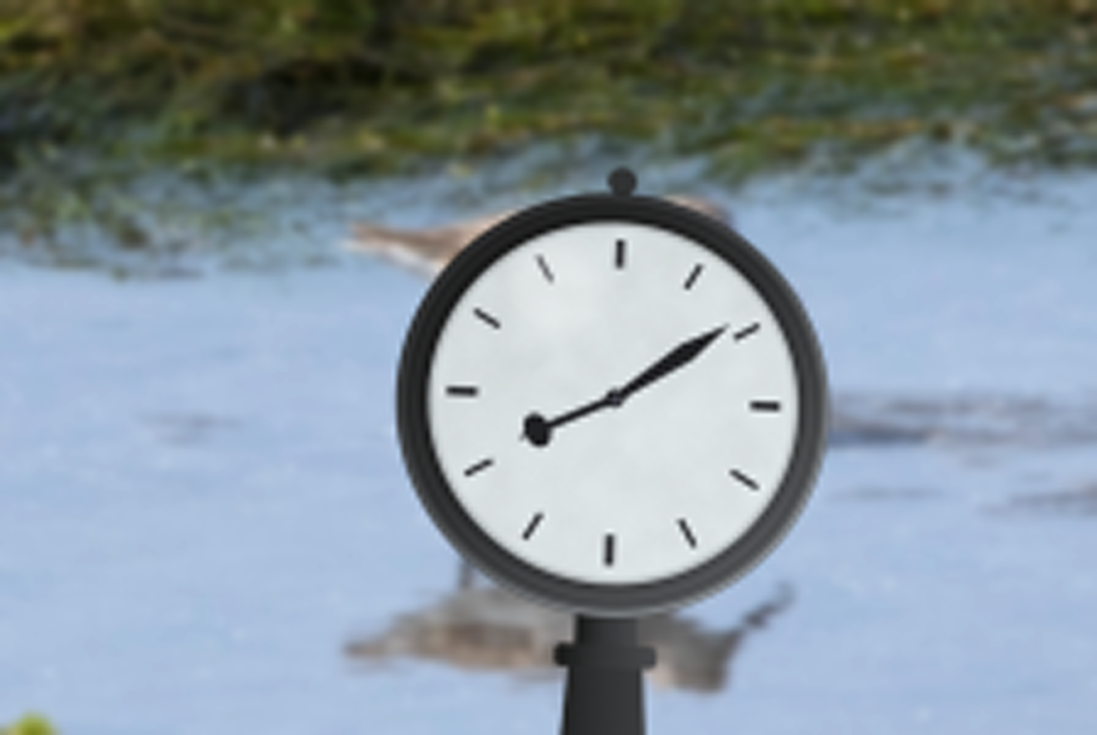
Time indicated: 8:09
